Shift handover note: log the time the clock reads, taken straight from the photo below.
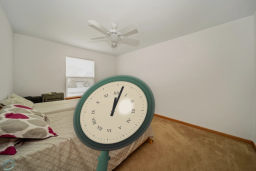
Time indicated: 12:02
